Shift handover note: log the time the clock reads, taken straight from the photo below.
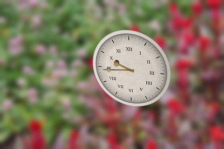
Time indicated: 9:44
